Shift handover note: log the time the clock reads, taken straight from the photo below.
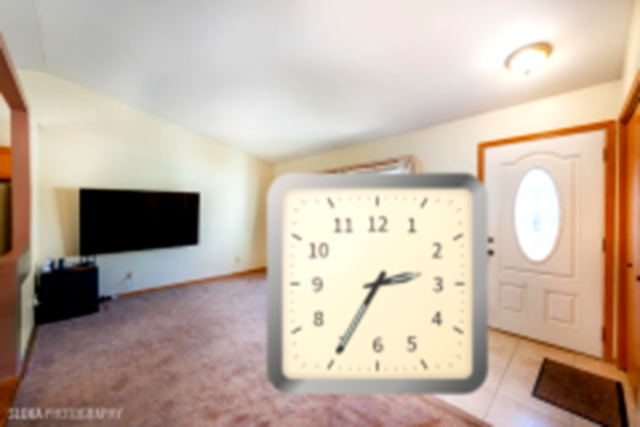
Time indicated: 2:35
